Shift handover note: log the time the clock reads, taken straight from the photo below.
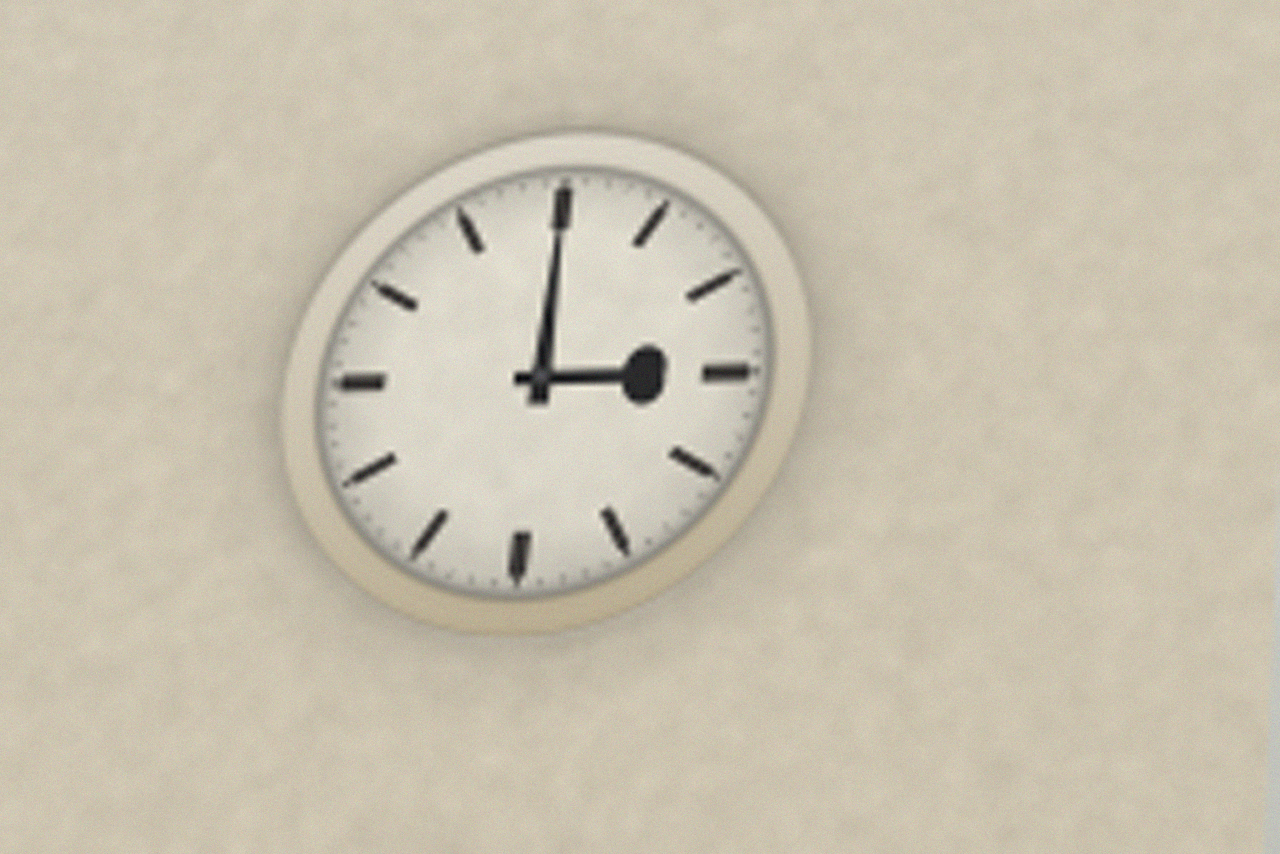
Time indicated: 3:00
